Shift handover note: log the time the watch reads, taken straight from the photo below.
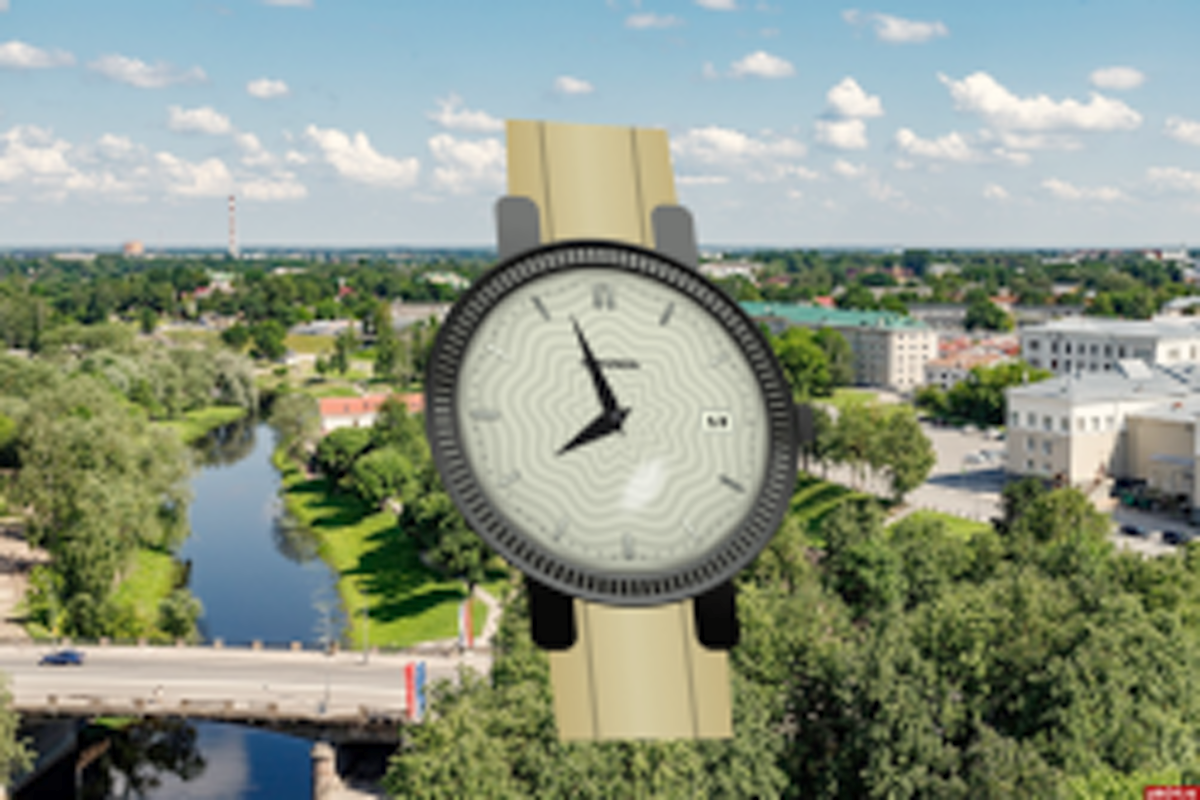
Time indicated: 7:57
